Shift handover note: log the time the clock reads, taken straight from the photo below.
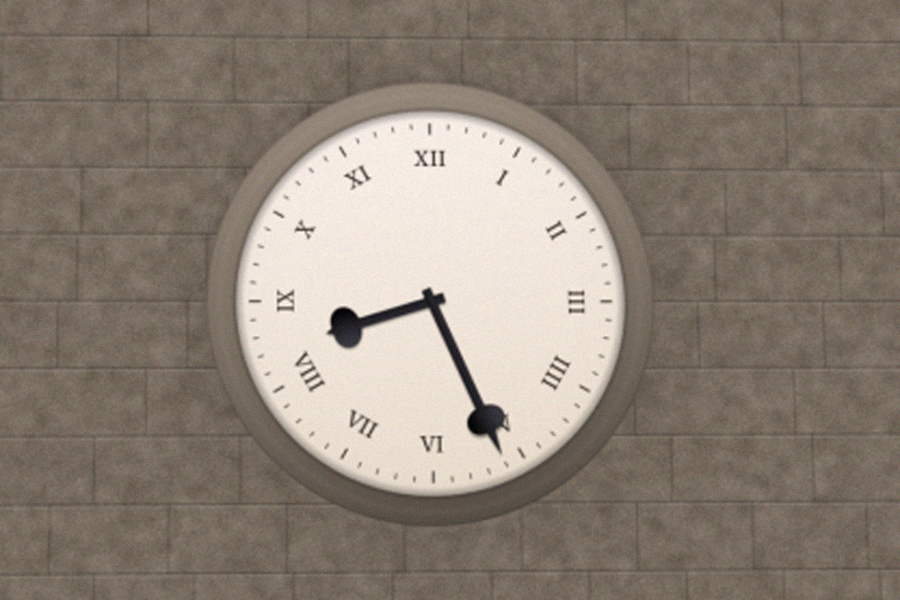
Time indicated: 8:26
